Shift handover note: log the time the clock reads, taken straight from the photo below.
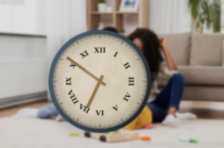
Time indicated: 6:51
